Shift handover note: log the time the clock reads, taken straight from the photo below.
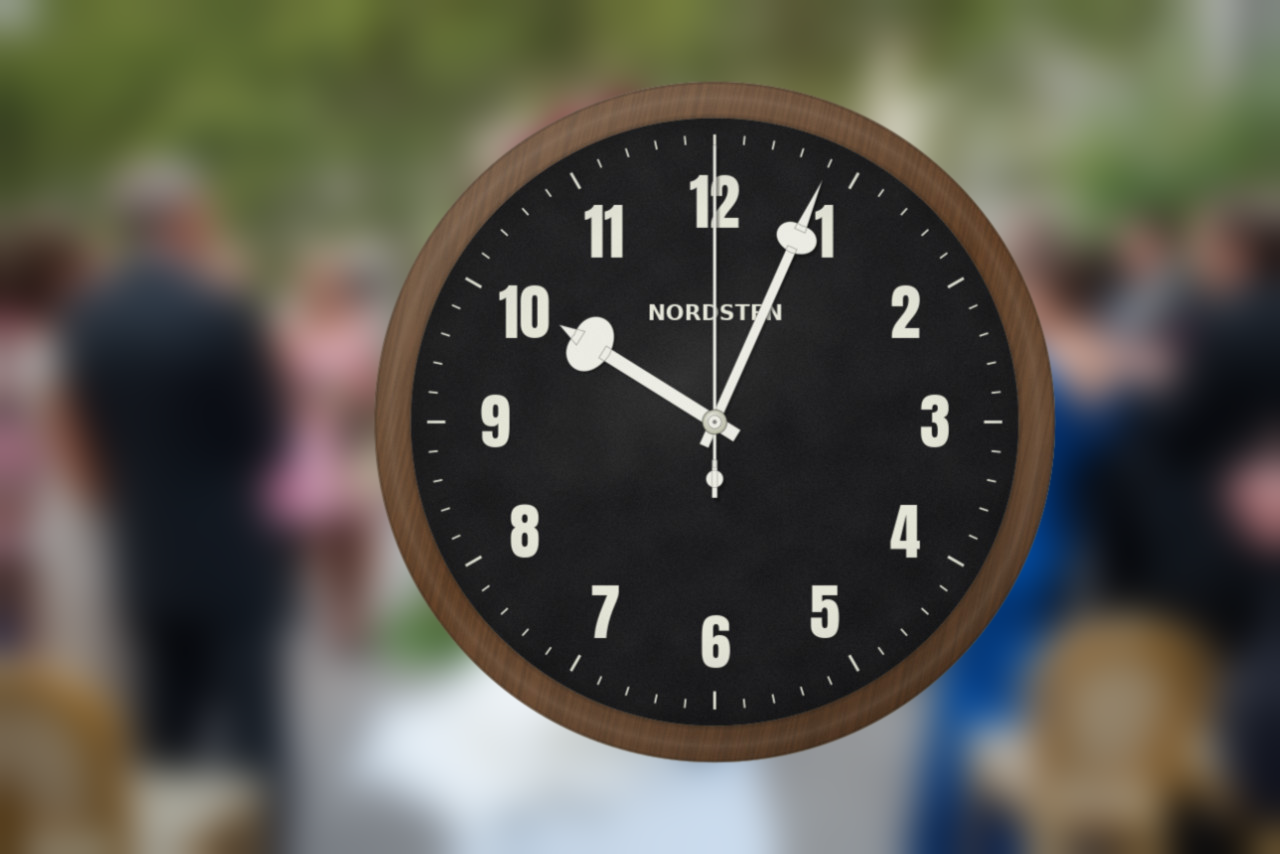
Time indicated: 10:04:00
